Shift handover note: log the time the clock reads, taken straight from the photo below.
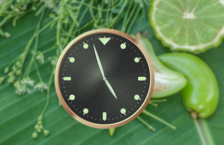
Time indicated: 4:57
